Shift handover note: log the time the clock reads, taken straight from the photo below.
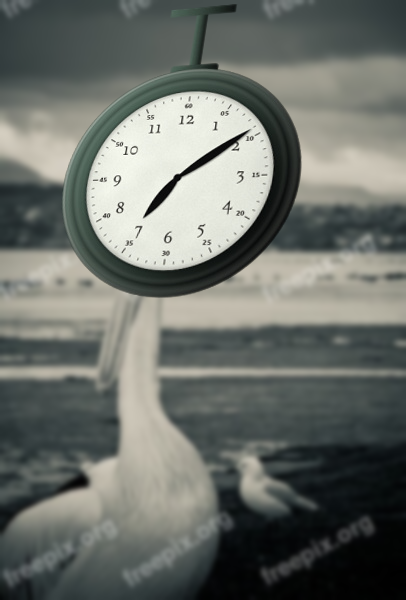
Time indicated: 7:09
